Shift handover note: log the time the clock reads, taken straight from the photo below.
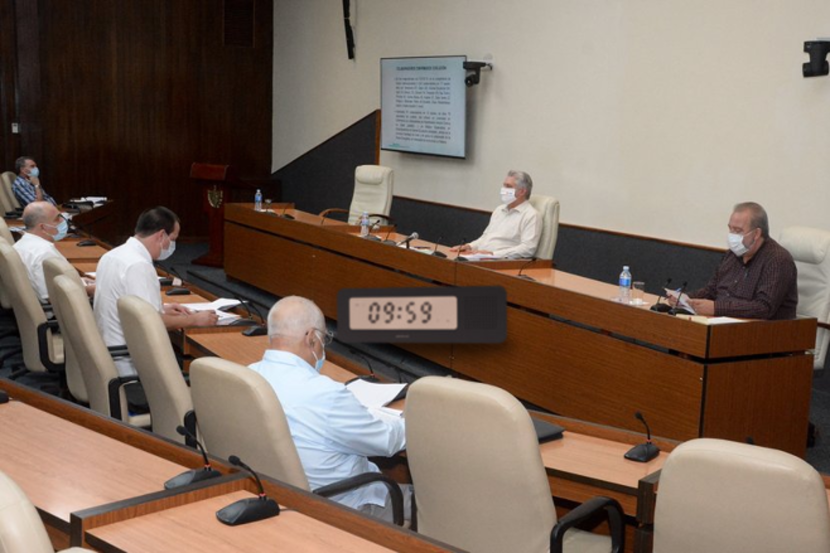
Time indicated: 9:59
